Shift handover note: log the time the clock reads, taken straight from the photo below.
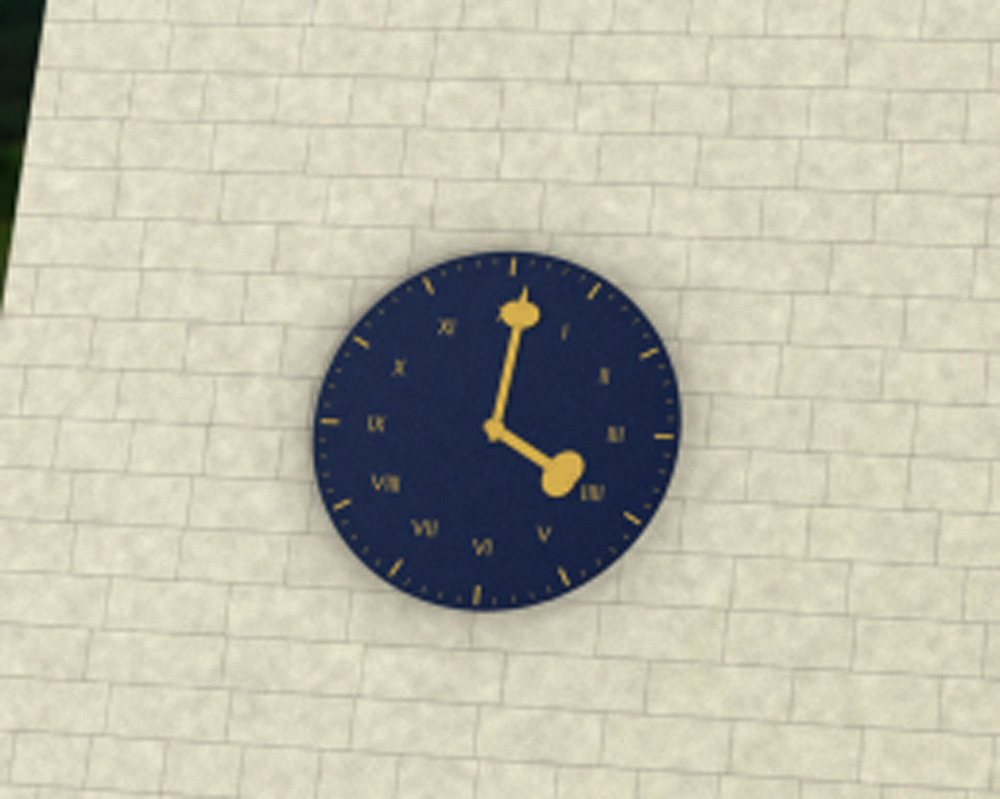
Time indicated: 4:01
